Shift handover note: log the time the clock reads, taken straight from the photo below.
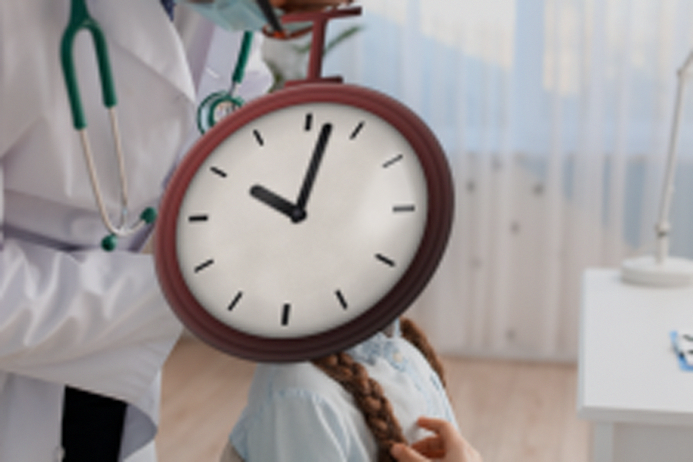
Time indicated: 10:02
